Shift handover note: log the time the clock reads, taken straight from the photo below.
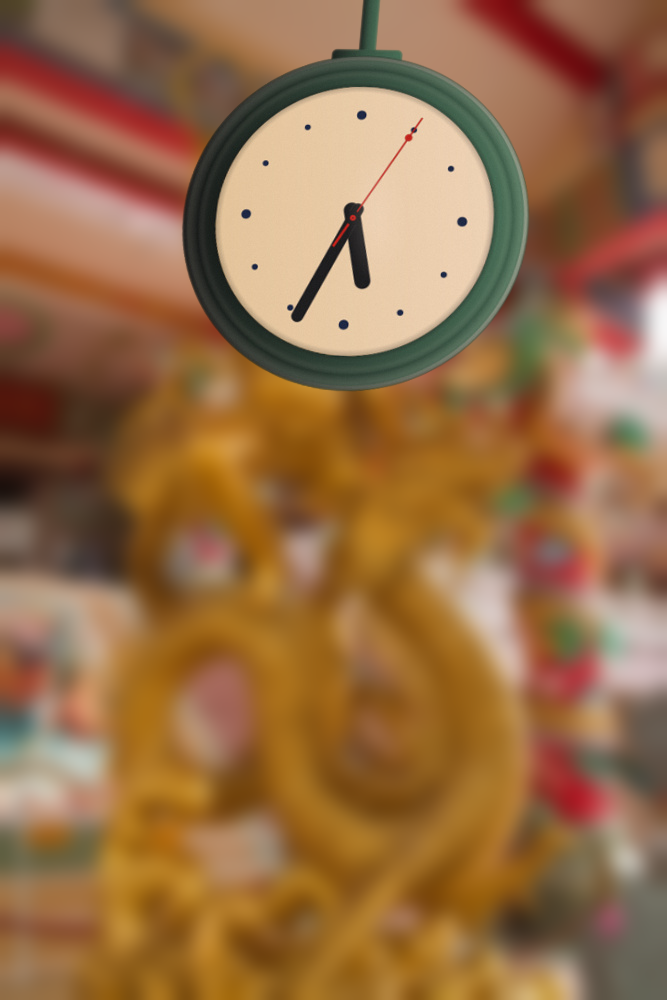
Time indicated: 5:34:05
